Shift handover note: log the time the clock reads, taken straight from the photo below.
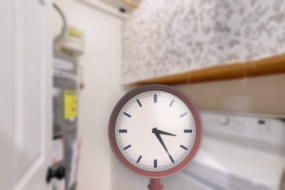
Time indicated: 3:25
